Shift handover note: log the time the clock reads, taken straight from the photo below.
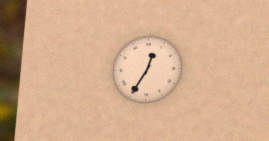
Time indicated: 12:35
